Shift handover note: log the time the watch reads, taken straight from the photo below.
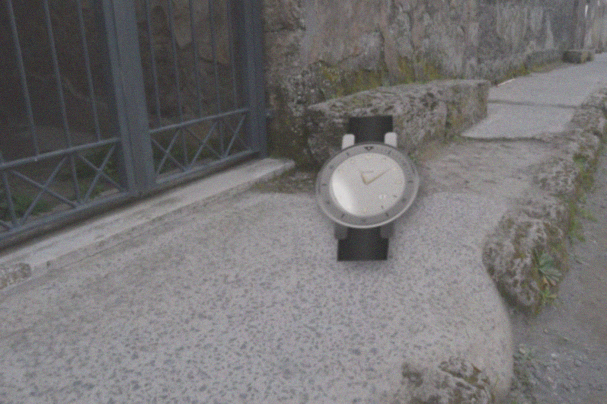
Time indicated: 11:09
